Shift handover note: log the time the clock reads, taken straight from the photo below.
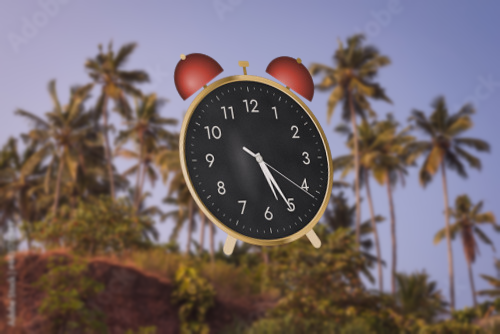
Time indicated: 5:25:21
